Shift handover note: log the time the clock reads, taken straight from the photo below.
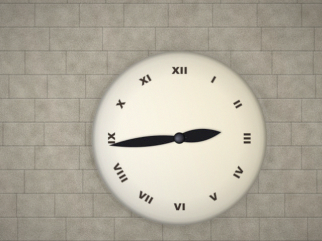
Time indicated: 2:44
